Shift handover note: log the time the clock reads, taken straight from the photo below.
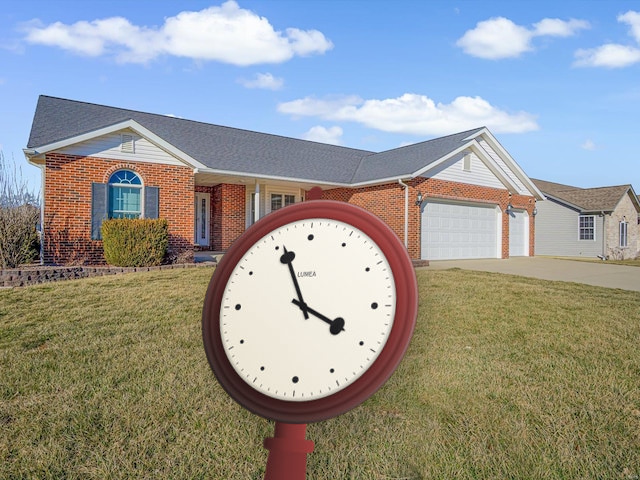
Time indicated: 3:56
